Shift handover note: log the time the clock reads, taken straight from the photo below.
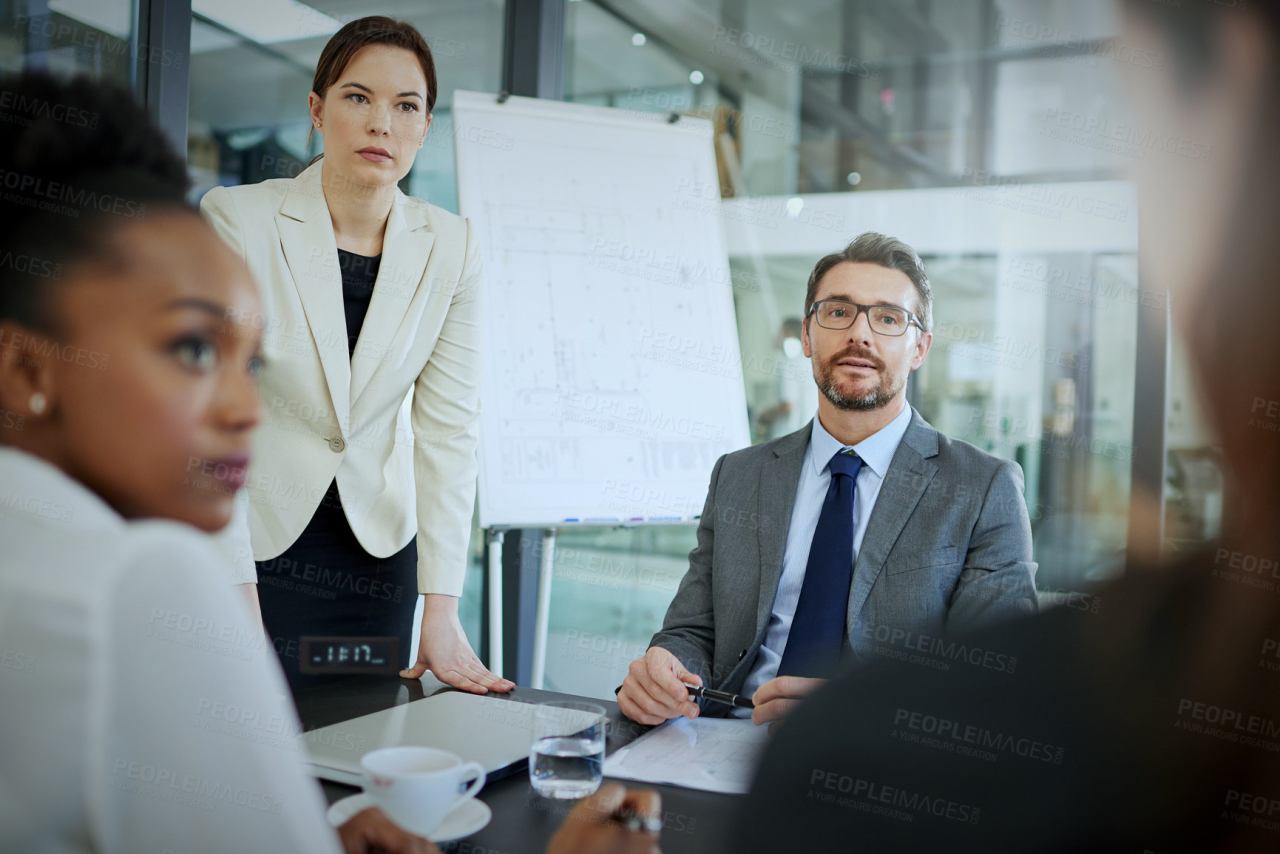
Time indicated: 11:17
